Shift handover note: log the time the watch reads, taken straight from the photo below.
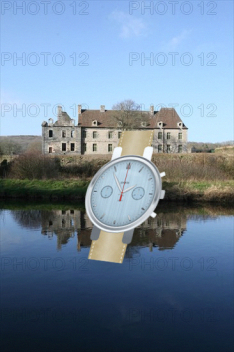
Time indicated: 1:54
